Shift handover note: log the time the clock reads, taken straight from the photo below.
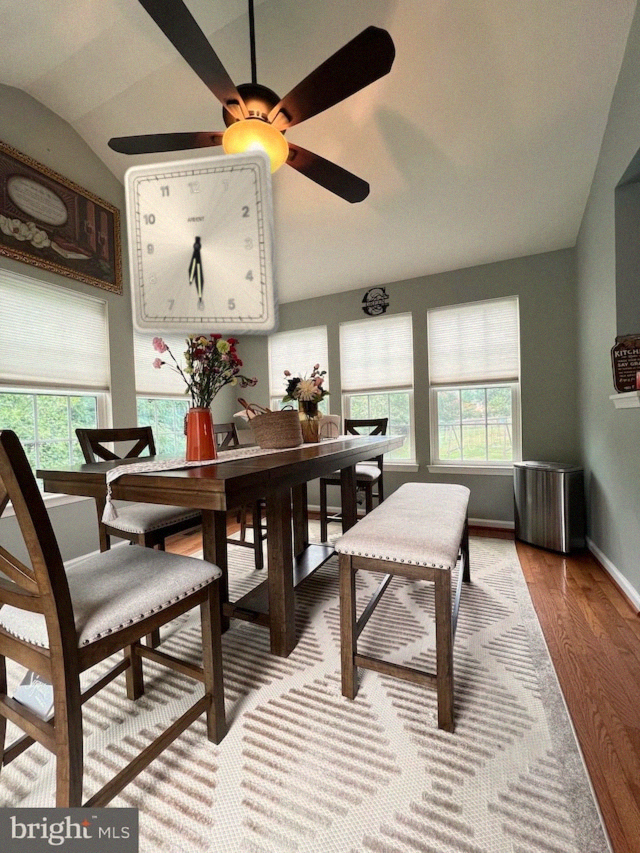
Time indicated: 6:30
